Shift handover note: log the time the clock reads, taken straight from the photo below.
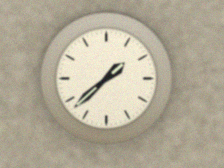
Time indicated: 1:38
